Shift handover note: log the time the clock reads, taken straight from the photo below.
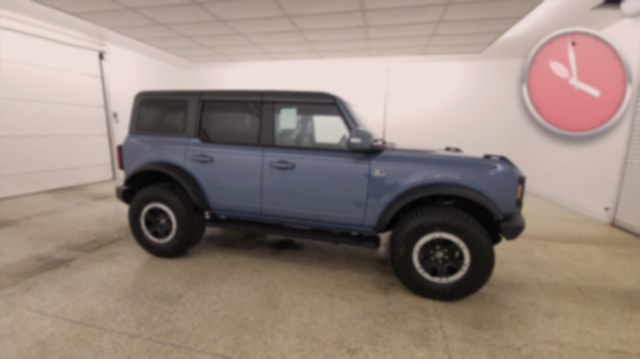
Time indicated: 3:59
